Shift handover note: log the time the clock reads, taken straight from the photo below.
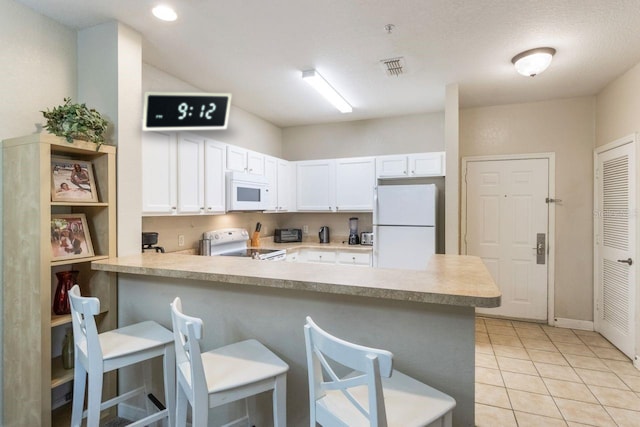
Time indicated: 9:12
